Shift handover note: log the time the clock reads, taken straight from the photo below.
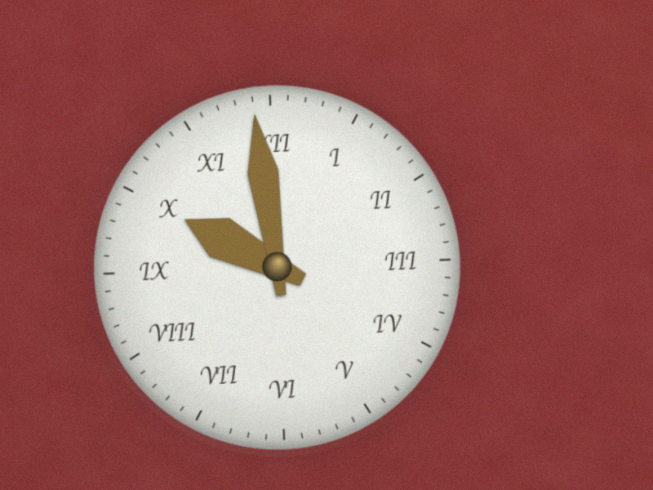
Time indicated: 9:59
